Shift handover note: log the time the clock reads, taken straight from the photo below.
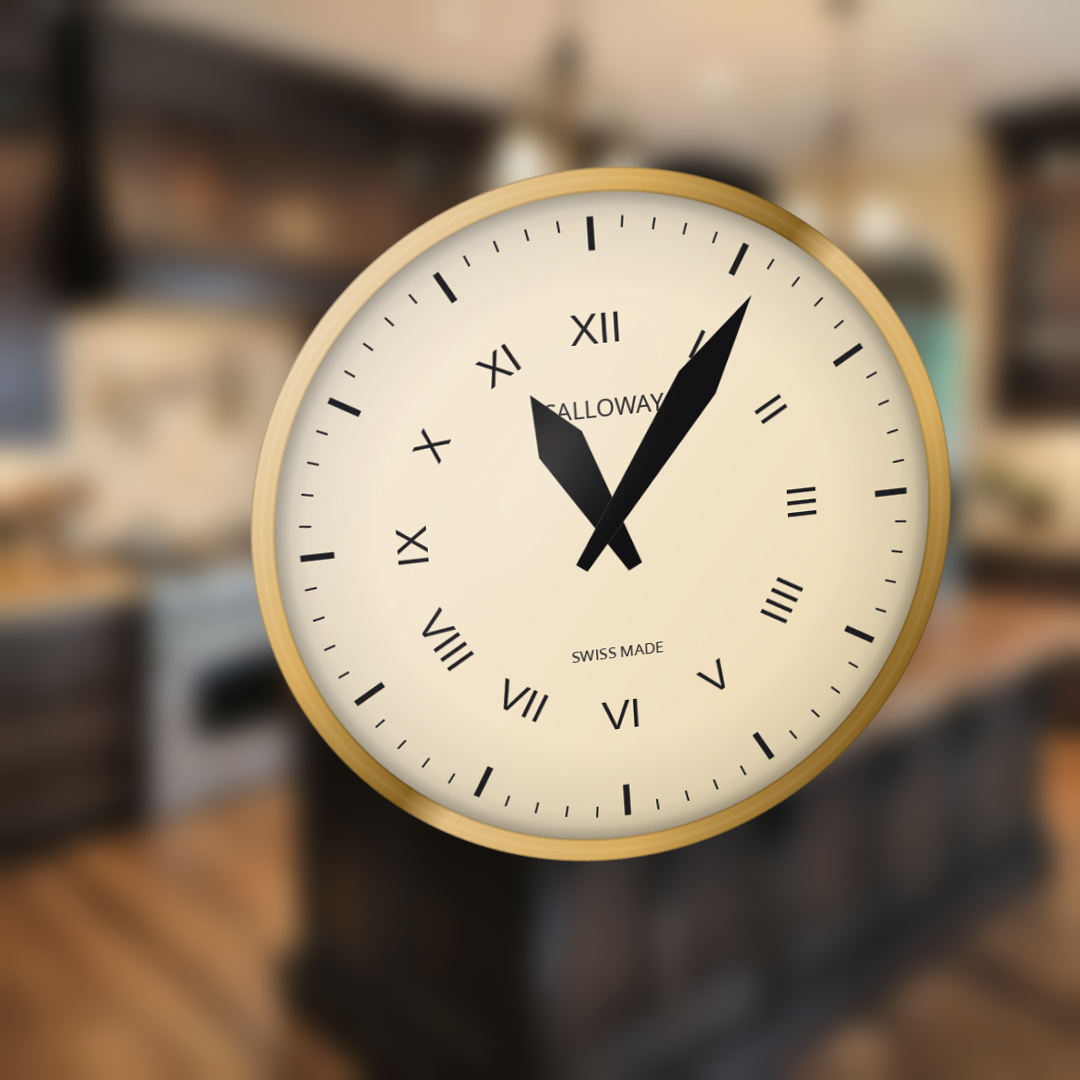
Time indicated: 11:06
